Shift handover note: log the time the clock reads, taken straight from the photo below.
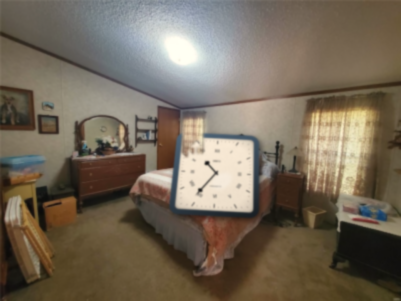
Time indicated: 10:36
